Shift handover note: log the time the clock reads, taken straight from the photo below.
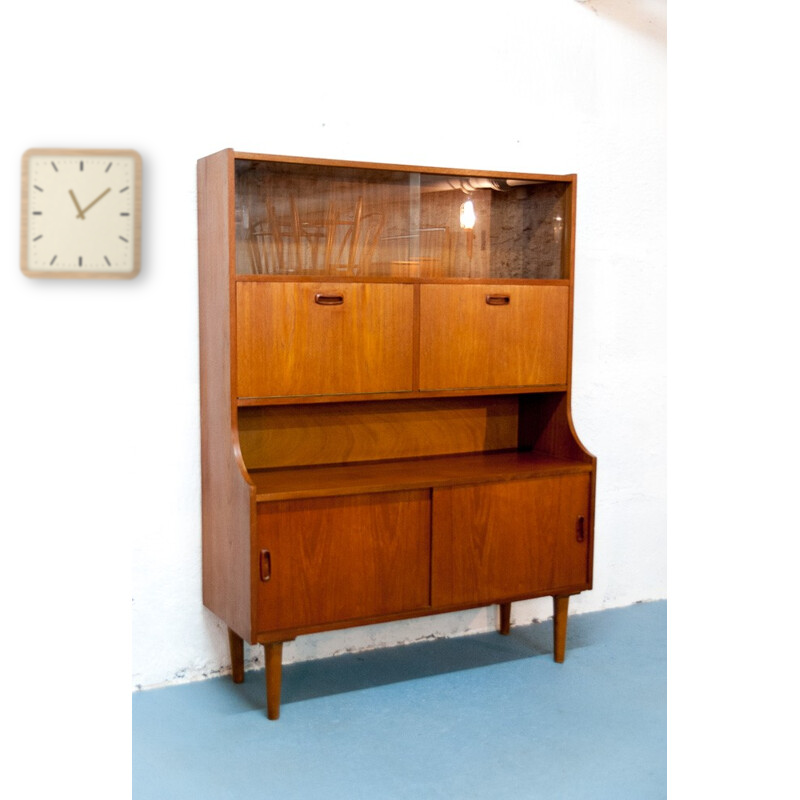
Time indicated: 11:08
